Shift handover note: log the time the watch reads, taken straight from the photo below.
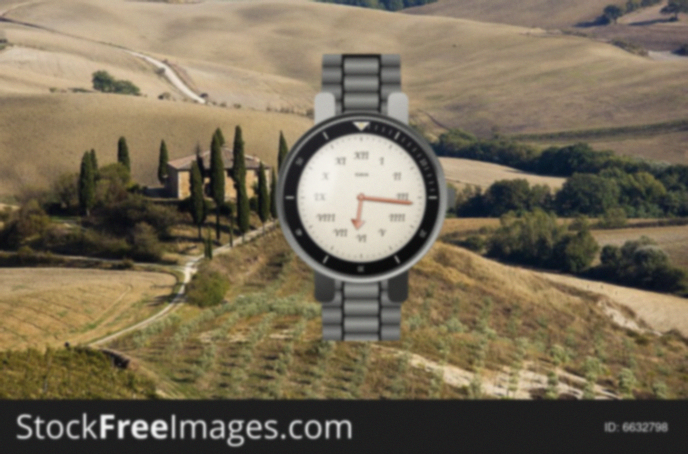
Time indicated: 6:16
